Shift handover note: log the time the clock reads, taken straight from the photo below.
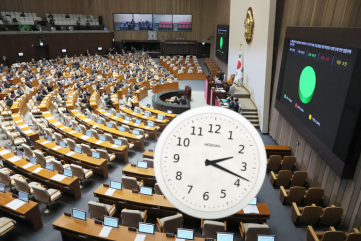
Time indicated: 2:18
